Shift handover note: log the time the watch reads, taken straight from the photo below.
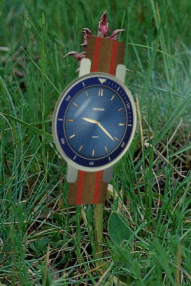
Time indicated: 9:21
